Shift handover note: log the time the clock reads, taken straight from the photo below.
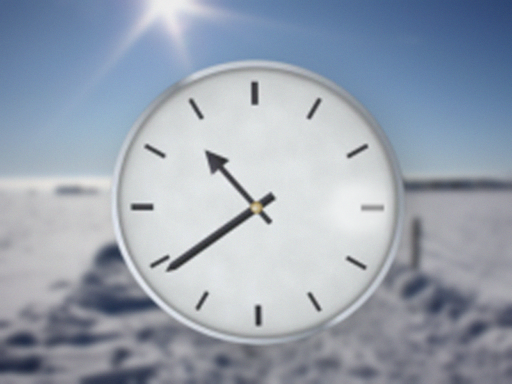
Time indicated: 10:39
